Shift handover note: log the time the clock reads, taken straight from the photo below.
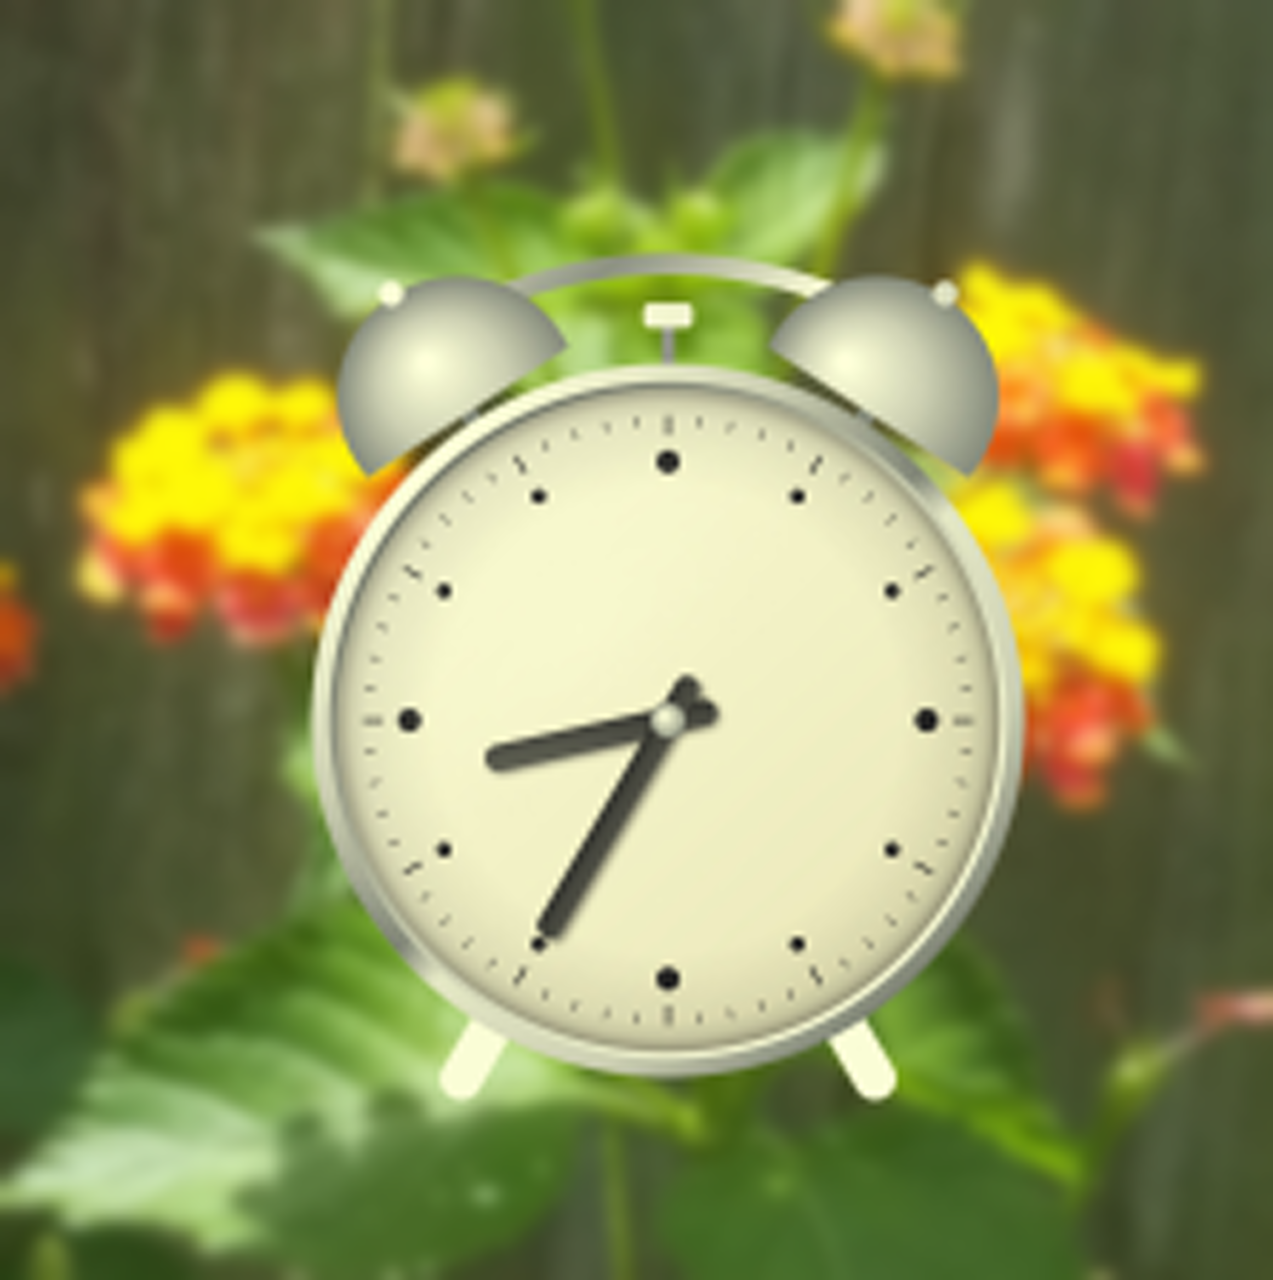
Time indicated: 8:35
